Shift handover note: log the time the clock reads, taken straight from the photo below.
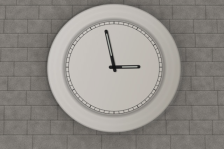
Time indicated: 2:58
